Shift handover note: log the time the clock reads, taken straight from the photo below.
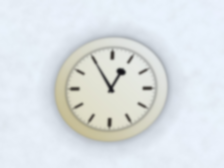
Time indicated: 12:55
